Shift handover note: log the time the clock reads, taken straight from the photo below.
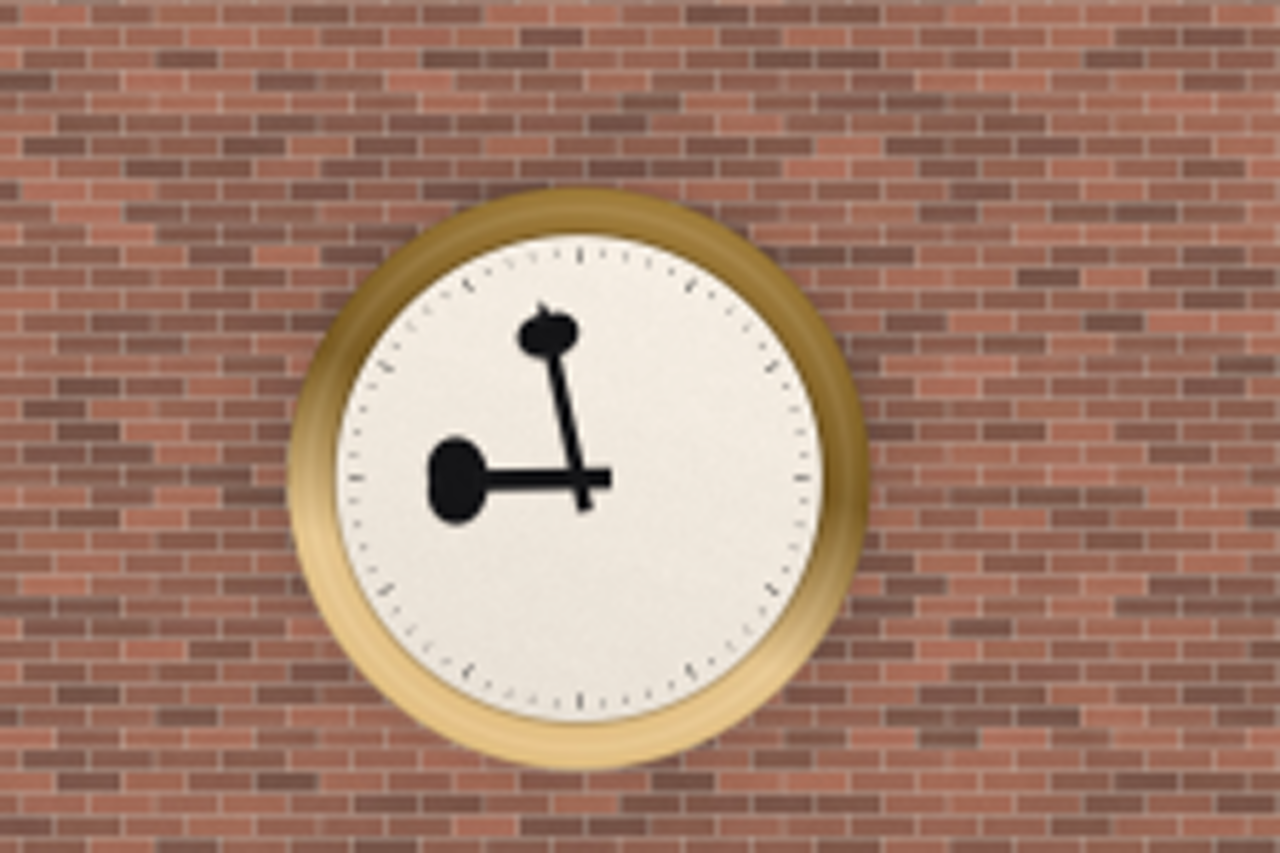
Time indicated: 8:58
